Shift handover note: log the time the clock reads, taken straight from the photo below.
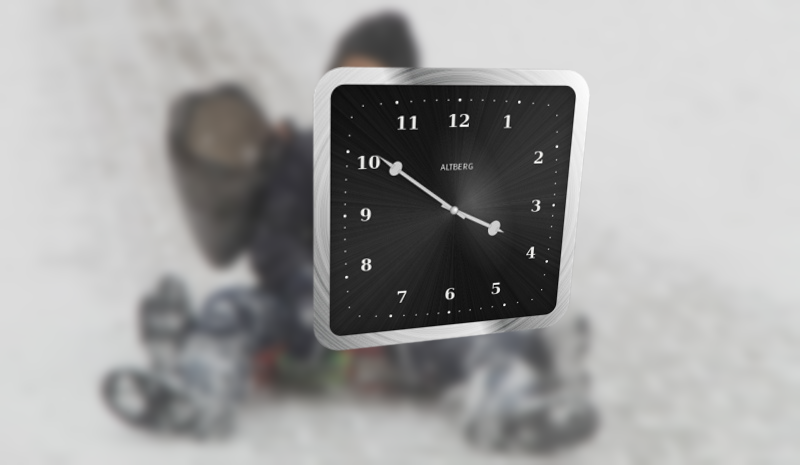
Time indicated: 3:51
